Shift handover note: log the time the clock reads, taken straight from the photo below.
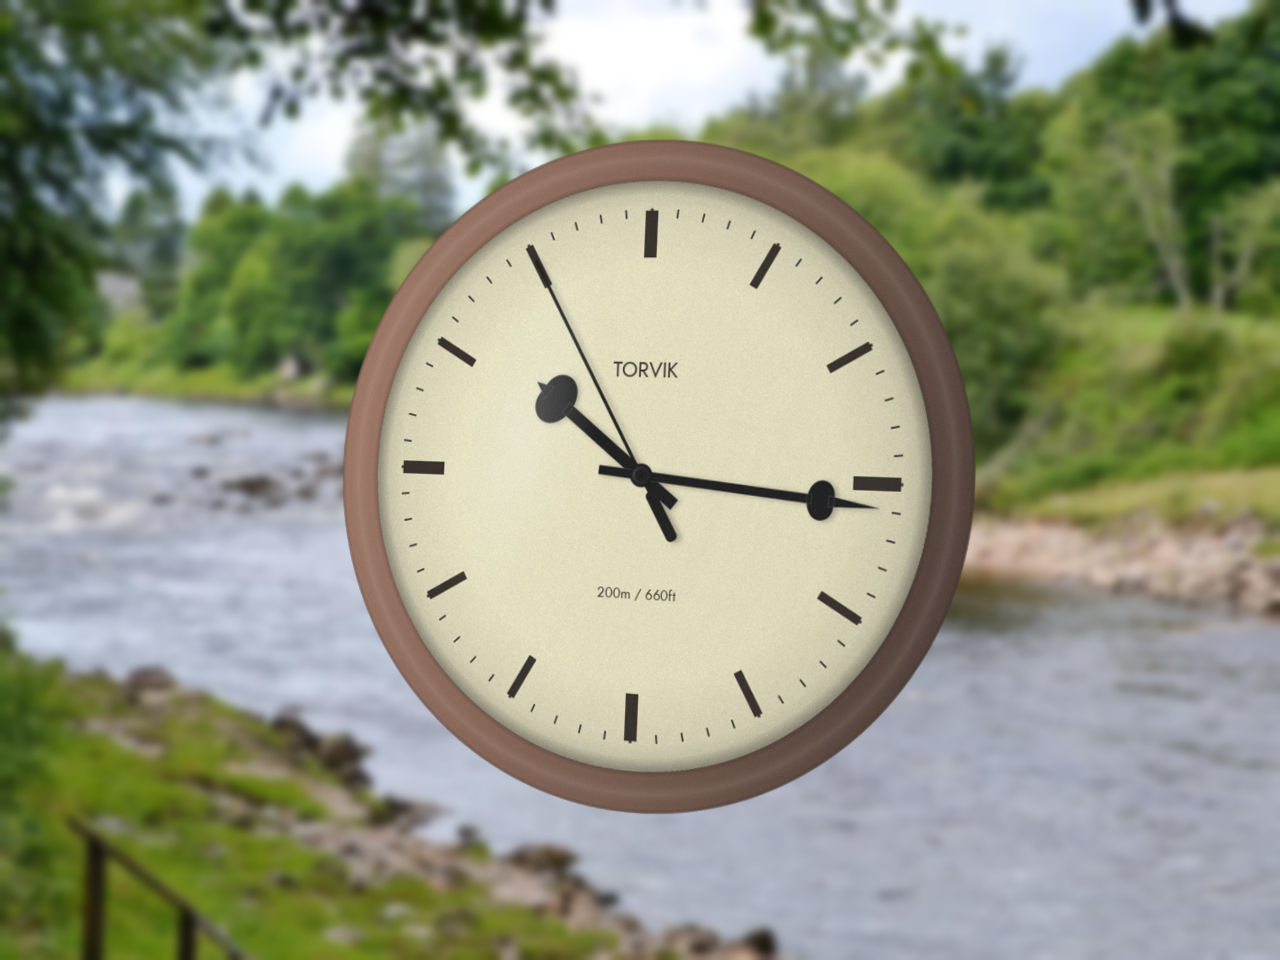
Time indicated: 10:15:55
